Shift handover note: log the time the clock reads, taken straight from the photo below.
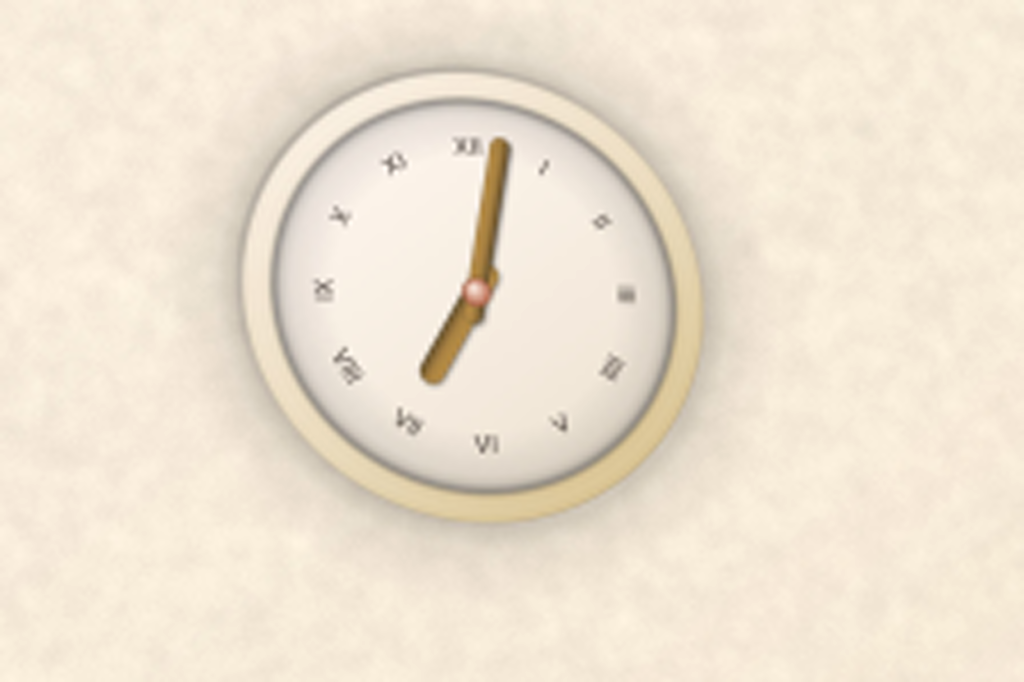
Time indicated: 7:02
